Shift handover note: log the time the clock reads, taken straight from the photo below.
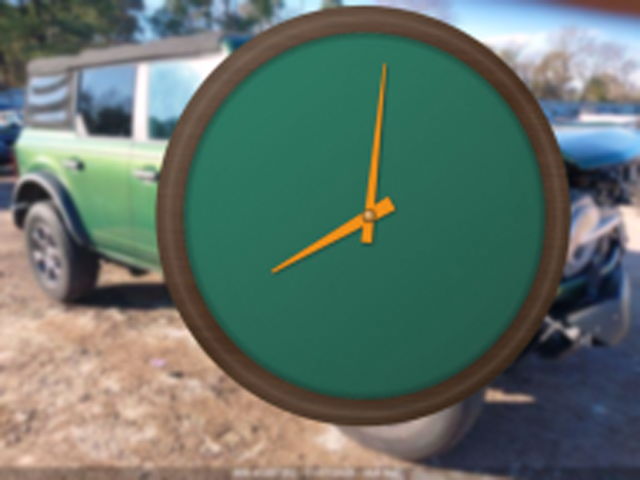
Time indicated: 8:01
